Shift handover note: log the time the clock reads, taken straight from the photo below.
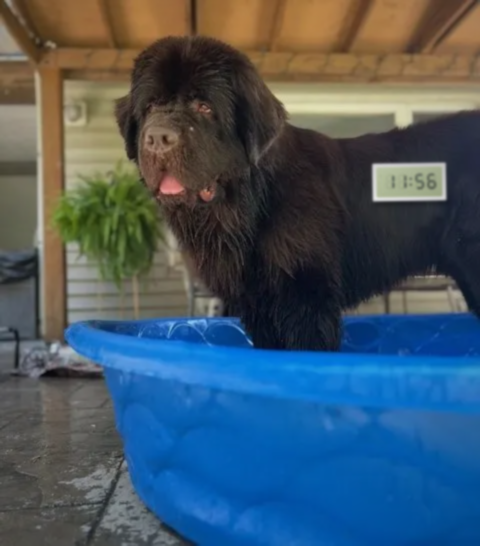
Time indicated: 11:56
